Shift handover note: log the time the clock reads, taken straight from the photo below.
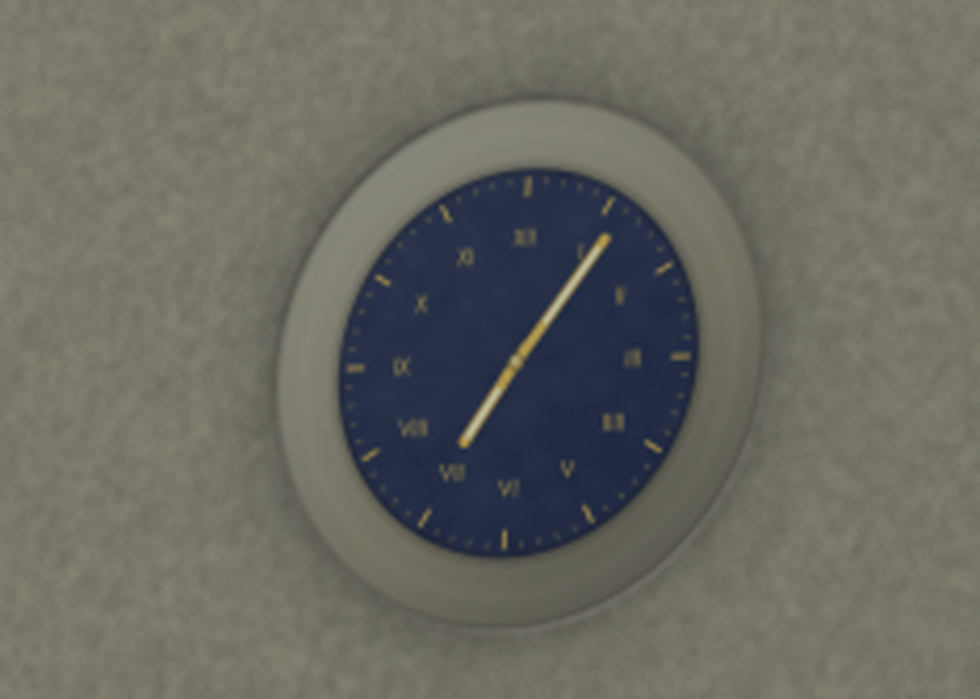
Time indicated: 7:06
